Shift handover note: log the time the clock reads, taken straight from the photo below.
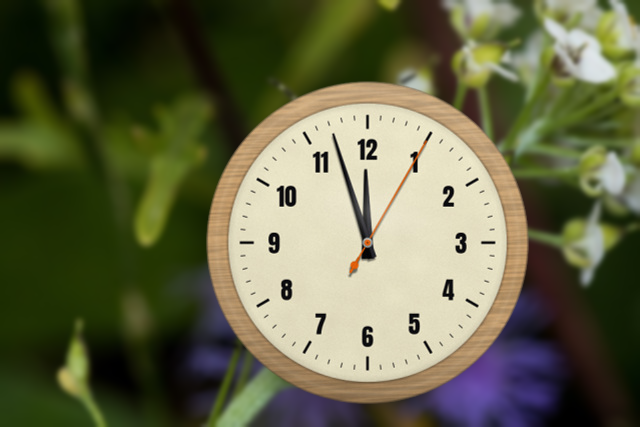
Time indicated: 11:57:05
